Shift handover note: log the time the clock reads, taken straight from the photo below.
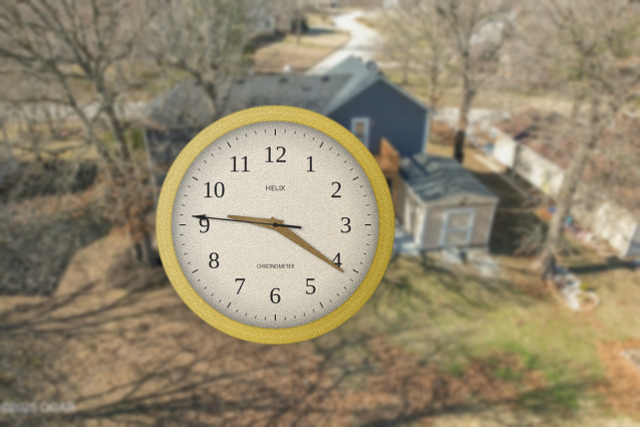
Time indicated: 9:20:46
